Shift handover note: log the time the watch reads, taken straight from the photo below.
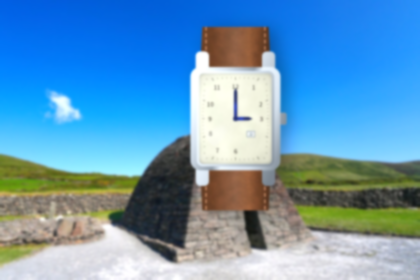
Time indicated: 3:00
